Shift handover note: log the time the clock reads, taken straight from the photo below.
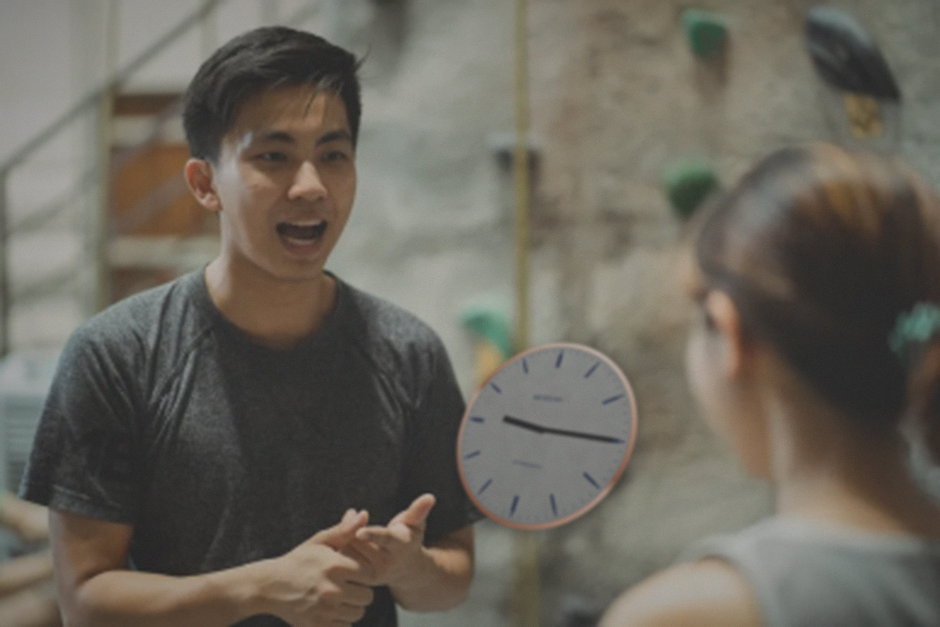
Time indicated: 9:15
